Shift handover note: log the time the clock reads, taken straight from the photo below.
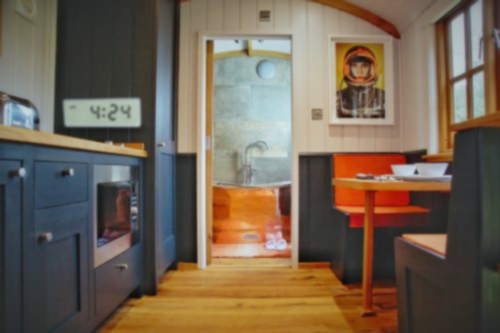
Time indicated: 4:24
